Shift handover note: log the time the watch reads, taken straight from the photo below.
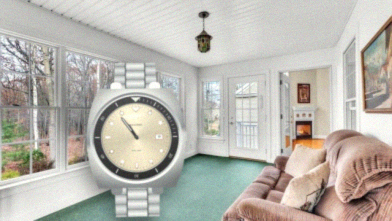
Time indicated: 10:54
